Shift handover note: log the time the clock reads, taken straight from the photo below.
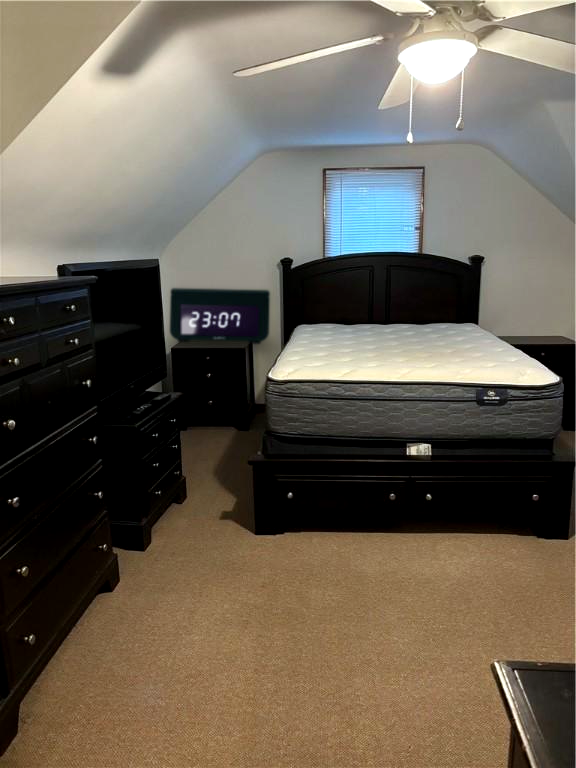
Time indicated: 23:07
